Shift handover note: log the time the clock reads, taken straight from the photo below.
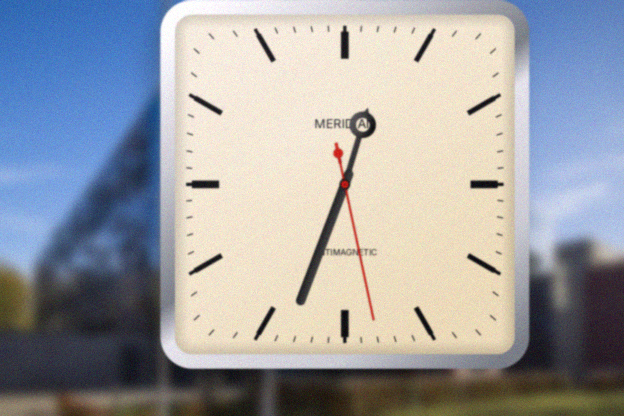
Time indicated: 12:33:28
